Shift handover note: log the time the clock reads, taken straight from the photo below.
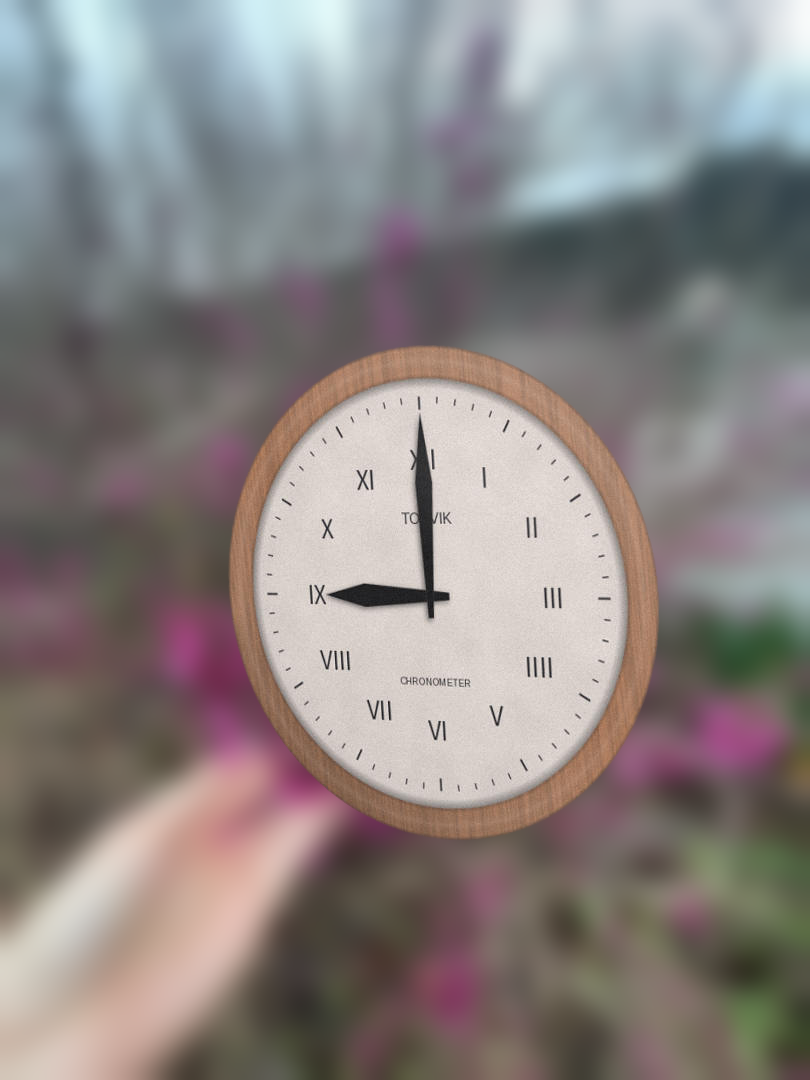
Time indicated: 9:00
